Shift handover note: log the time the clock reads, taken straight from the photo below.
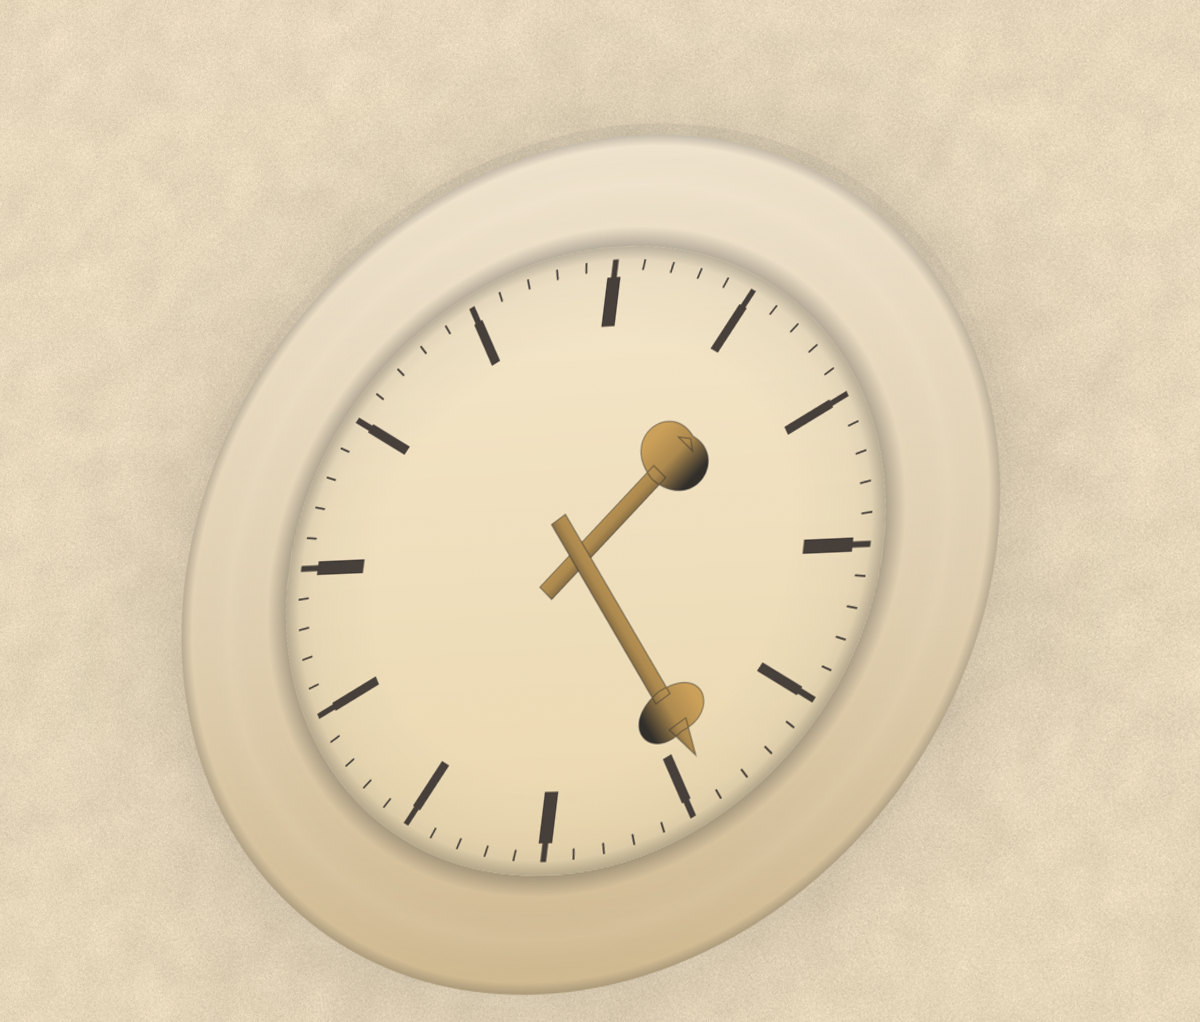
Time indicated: 1:24
